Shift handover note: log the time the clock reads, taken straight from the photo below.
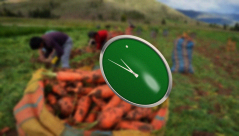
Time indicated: 10:50
